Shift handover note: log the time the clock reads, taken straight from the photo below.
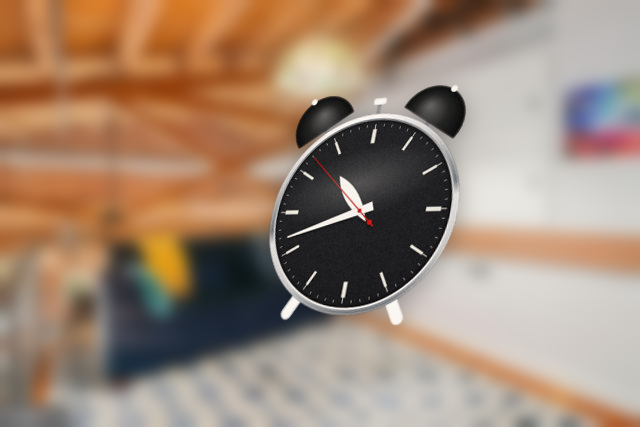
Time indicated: 10:41:52
